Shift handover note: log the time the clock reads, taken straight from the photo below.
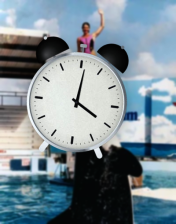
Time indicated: 4:01
